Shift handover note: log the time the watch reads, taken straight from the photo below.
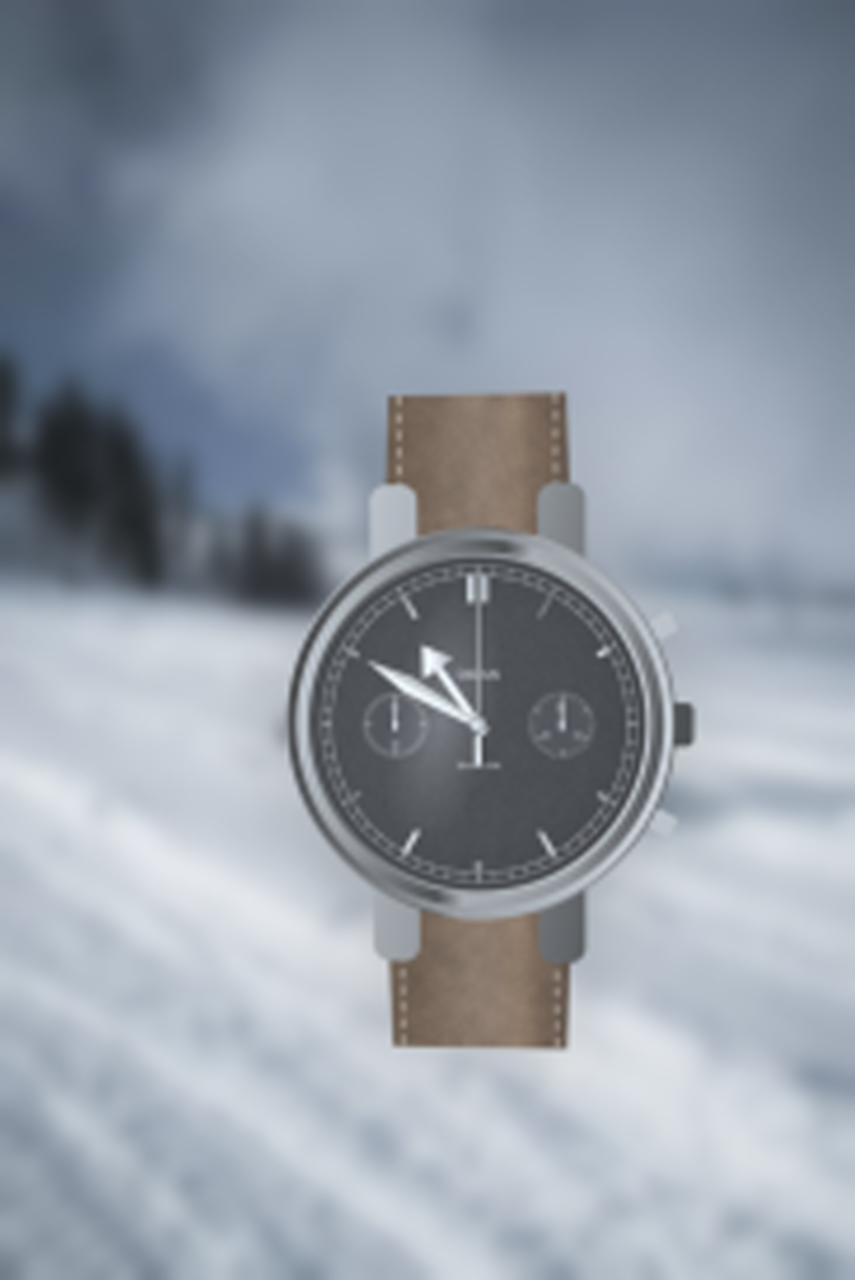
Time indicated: 10:50
